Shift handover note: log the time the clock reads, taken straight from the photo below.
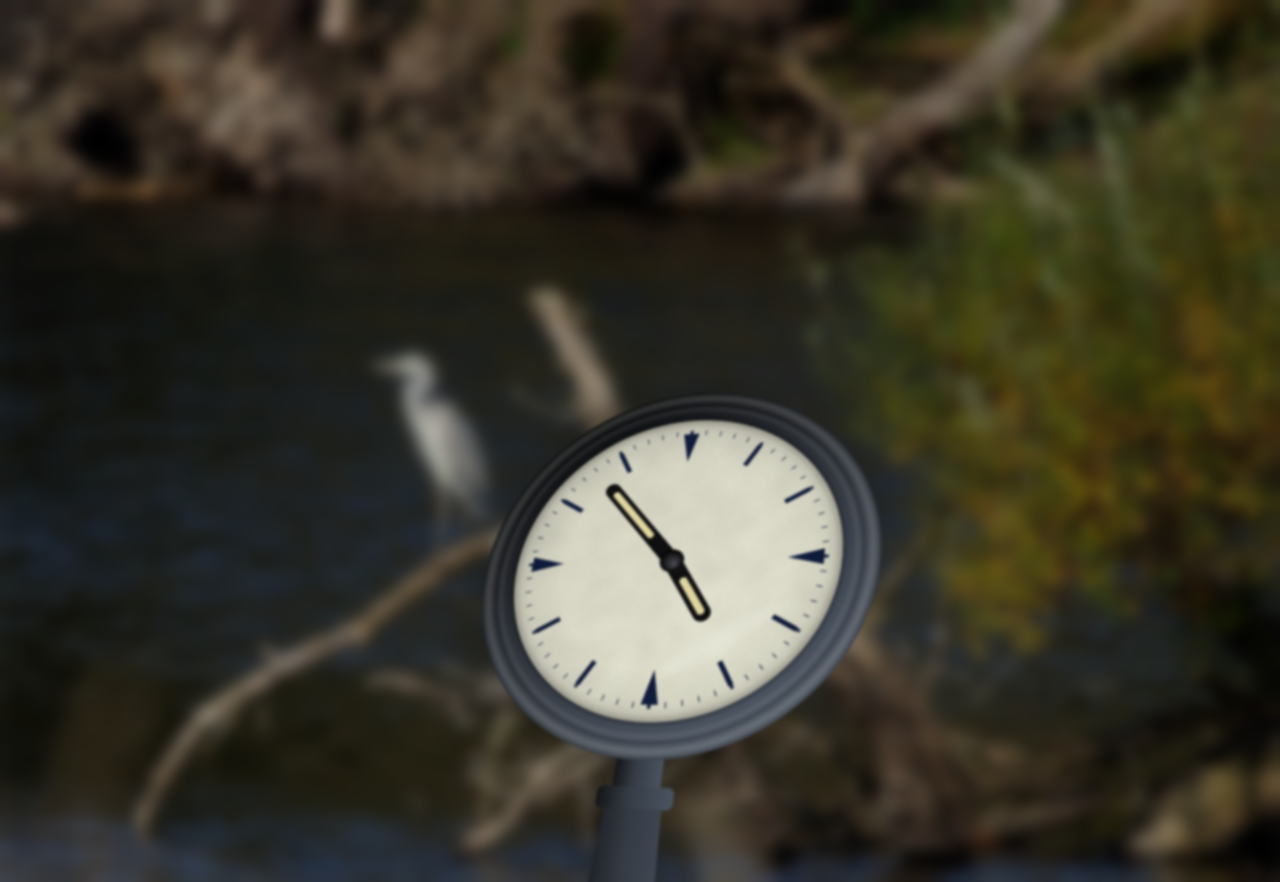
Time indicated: 4:53
